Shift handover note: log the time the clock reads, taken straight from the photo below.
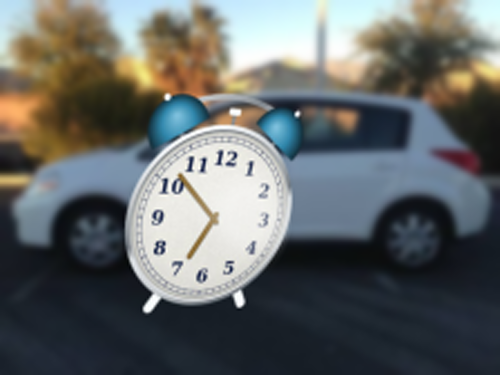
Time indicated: 6:52
